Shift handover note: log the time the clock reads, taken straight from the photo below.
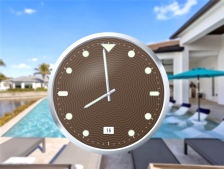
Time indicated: 7:59
